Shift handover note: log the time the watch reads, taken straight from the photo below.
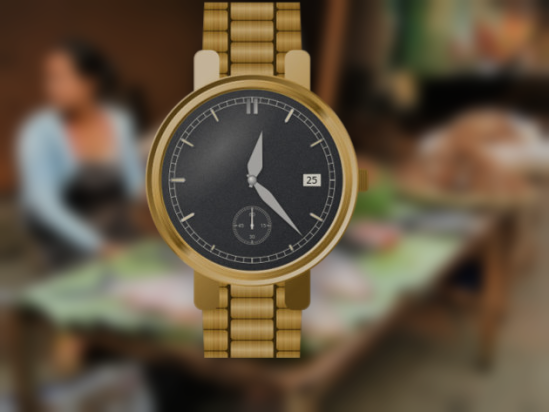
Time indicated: 12:23
